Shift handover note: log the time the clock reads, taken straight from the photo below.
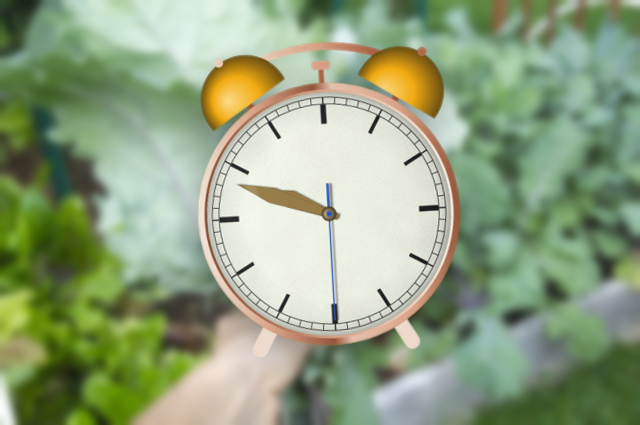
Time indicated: 9:48:30
